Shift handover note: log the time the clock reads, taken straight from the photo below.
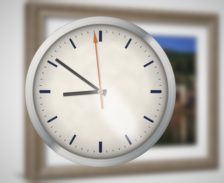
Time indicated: 8:50:59
